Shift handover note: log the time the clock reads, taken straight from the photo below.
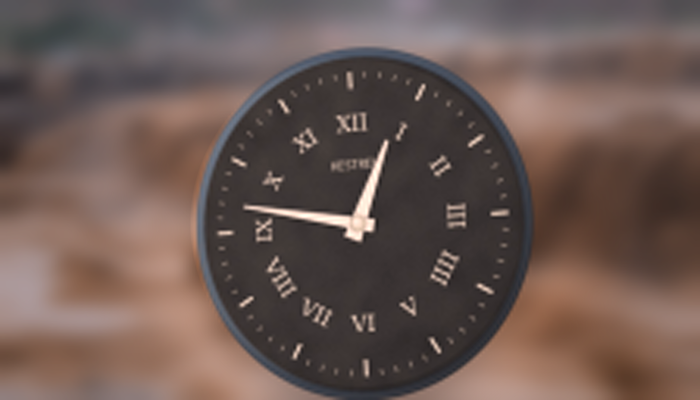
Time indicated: 12:47
